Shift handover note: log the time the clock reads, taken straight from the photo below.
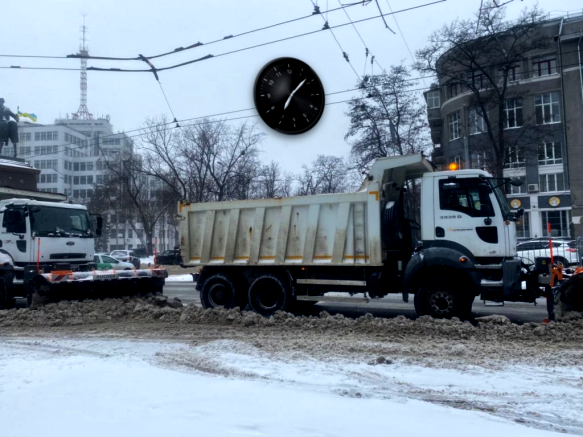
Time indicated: 7:08
